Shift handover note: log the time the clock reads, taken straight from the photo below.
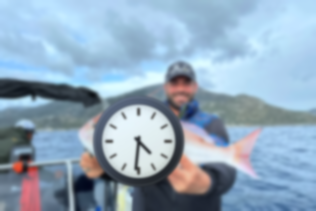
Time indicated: 4:31
